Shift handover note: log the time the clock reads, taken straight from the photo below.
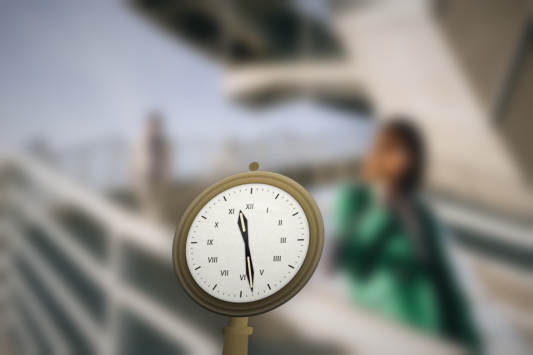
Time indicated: 11:28
